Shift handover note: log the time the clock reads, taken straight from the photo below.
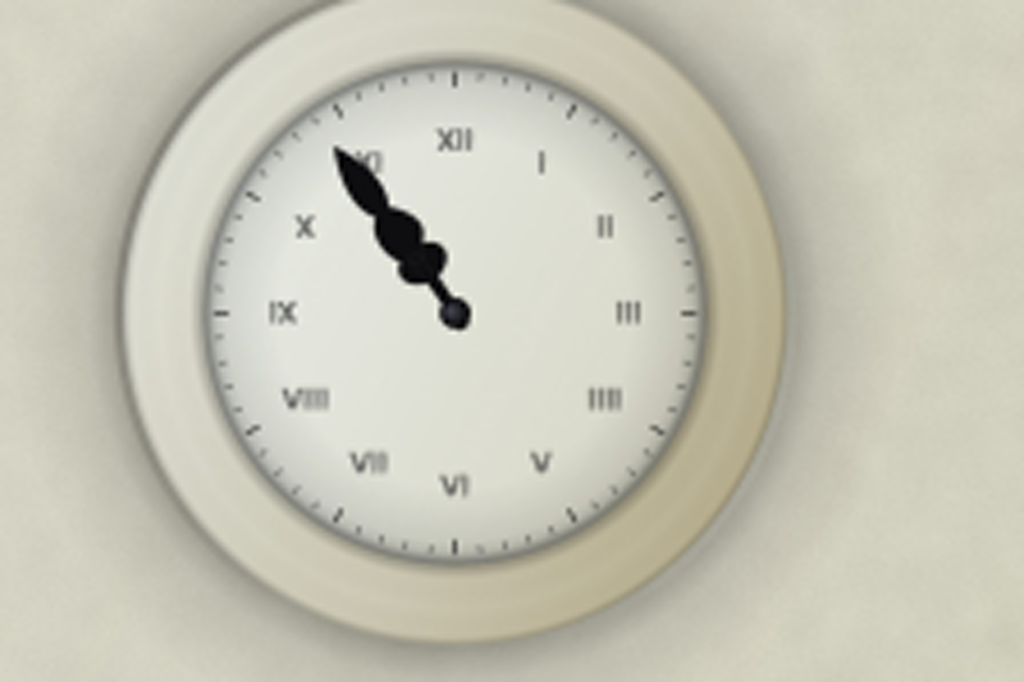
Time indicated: 10:54
